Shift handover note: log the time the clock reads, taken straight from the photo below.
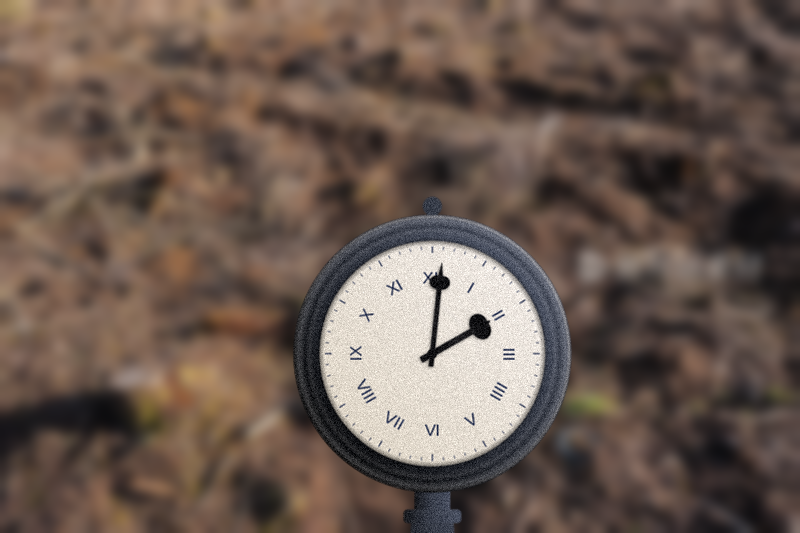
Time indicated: 2:01
